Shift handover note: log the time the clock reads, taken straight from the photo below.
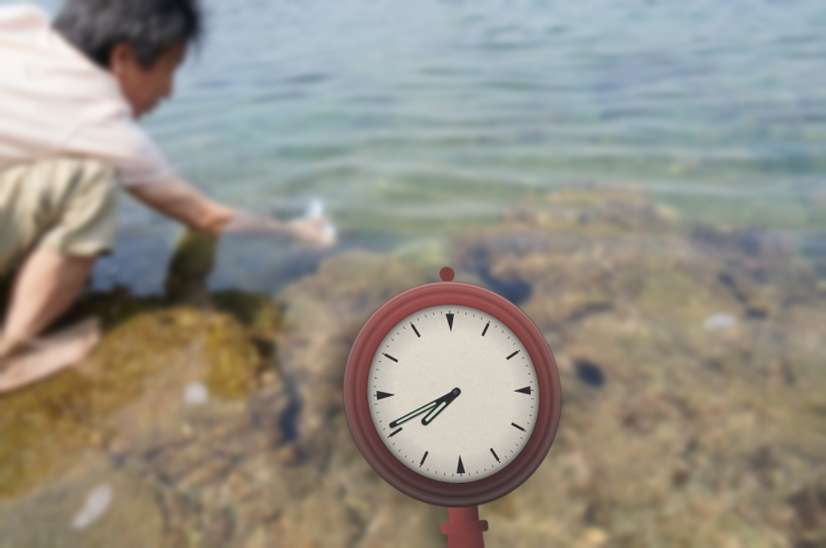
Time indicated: 7:41
